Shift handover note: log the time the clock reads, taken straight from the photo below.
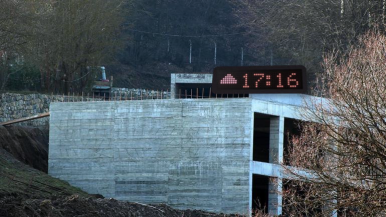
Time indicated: 17:16
